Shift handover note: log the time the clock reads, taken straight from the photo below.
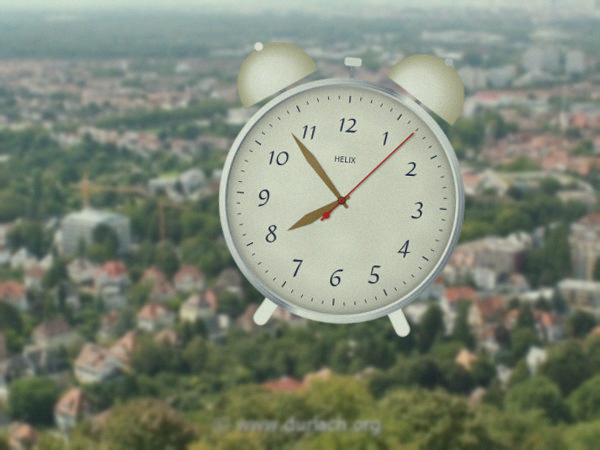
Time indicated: 7:53:07
